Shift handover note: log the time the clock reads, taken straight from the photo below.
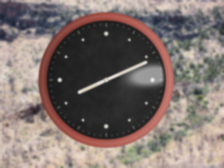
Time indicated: 8:11
